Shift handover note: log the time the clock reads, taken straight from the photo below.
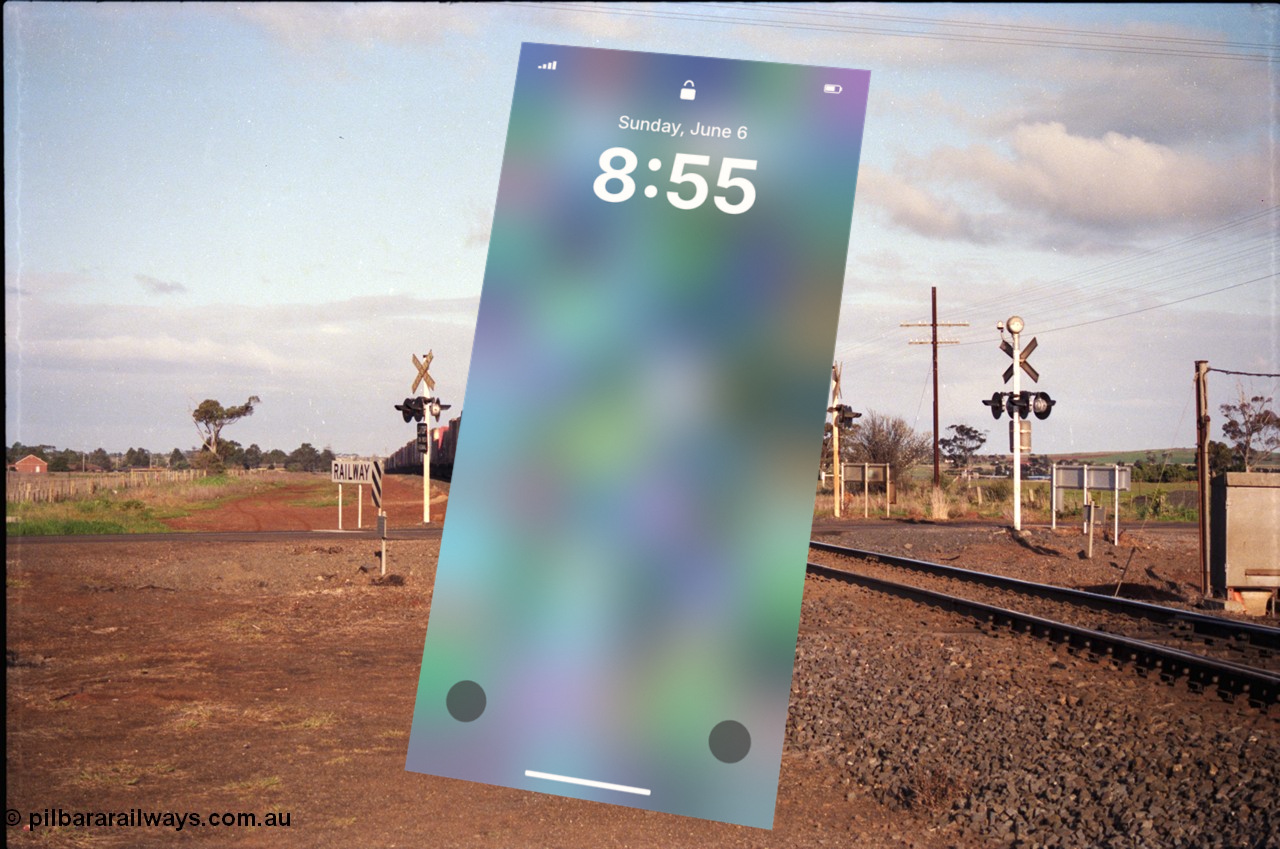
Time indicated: 8:55
